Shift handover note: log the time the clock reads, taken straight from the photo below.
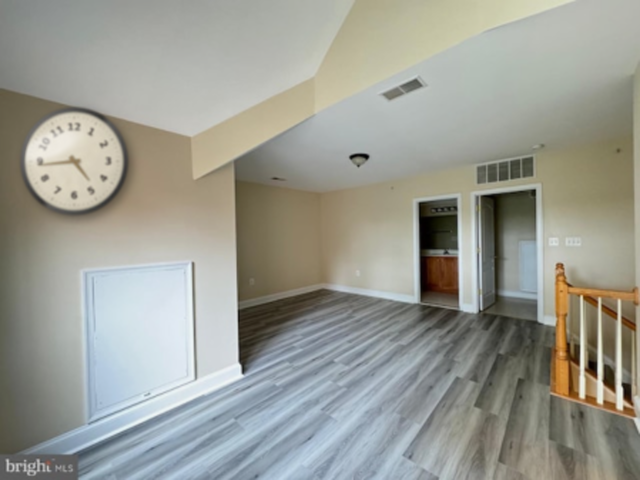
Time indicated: 4:44
